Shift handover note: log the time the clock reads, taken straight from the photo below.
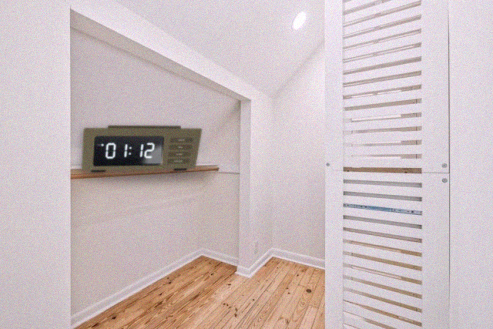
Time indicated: 1:12
